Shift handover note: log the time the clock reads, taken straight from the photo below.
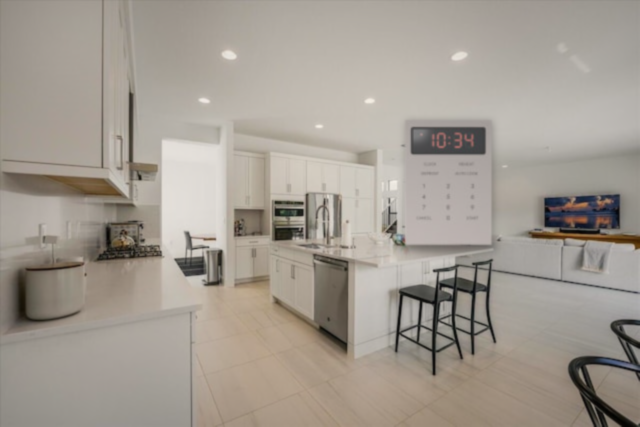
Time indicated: 10:34
